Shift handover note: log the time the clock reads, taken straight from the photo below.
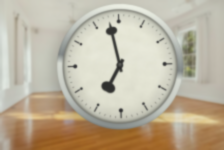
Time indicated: 6:58
